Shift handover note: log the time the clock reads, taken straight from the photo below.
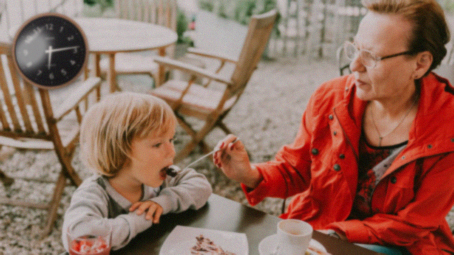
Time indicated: 6:14
